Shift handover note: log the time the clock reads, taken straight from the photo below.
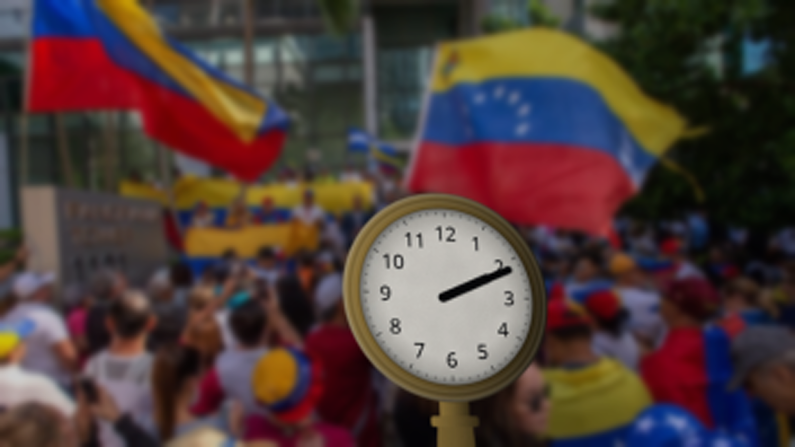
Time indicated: 2:11
